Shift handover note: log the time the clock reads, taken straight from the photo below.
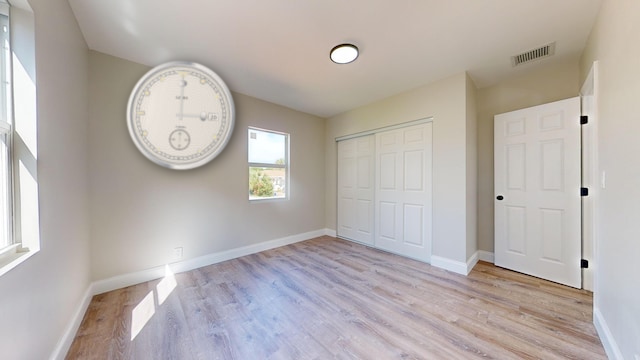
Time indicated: 3:00
